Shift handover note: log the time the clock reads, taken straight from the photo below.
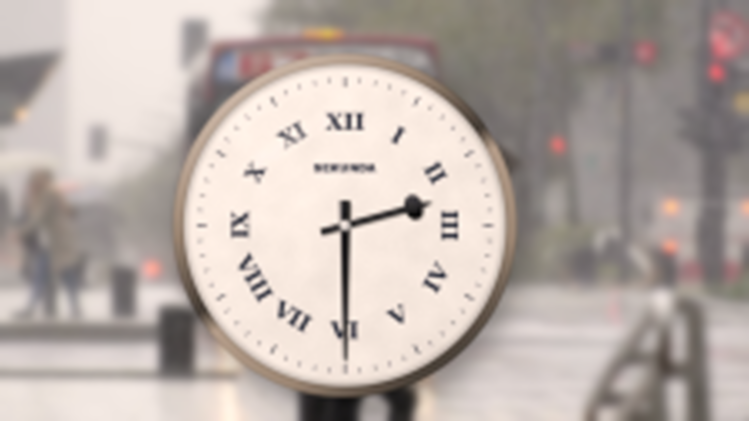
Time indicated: 2:30
